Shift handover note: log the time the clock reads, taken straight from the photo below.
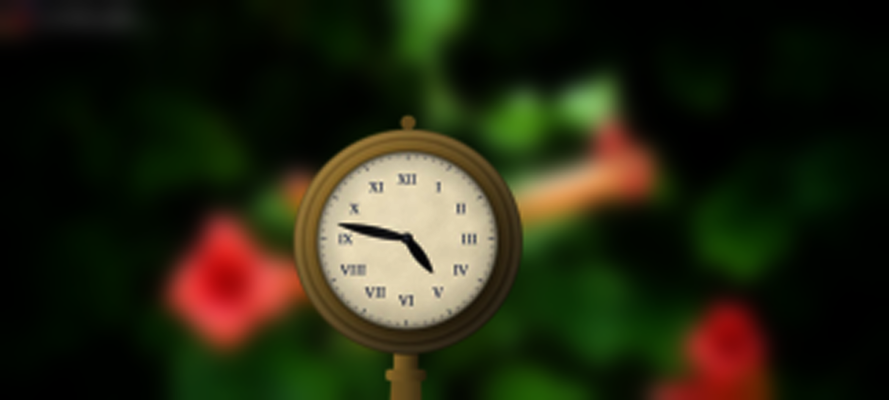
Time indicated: 4:47
